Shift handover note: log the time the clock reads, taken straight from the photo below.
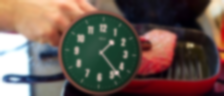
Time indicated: 1:23
